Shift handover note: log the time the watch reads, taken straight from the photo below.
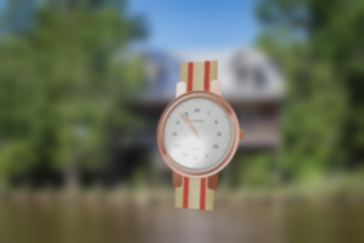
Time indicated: 10:53
